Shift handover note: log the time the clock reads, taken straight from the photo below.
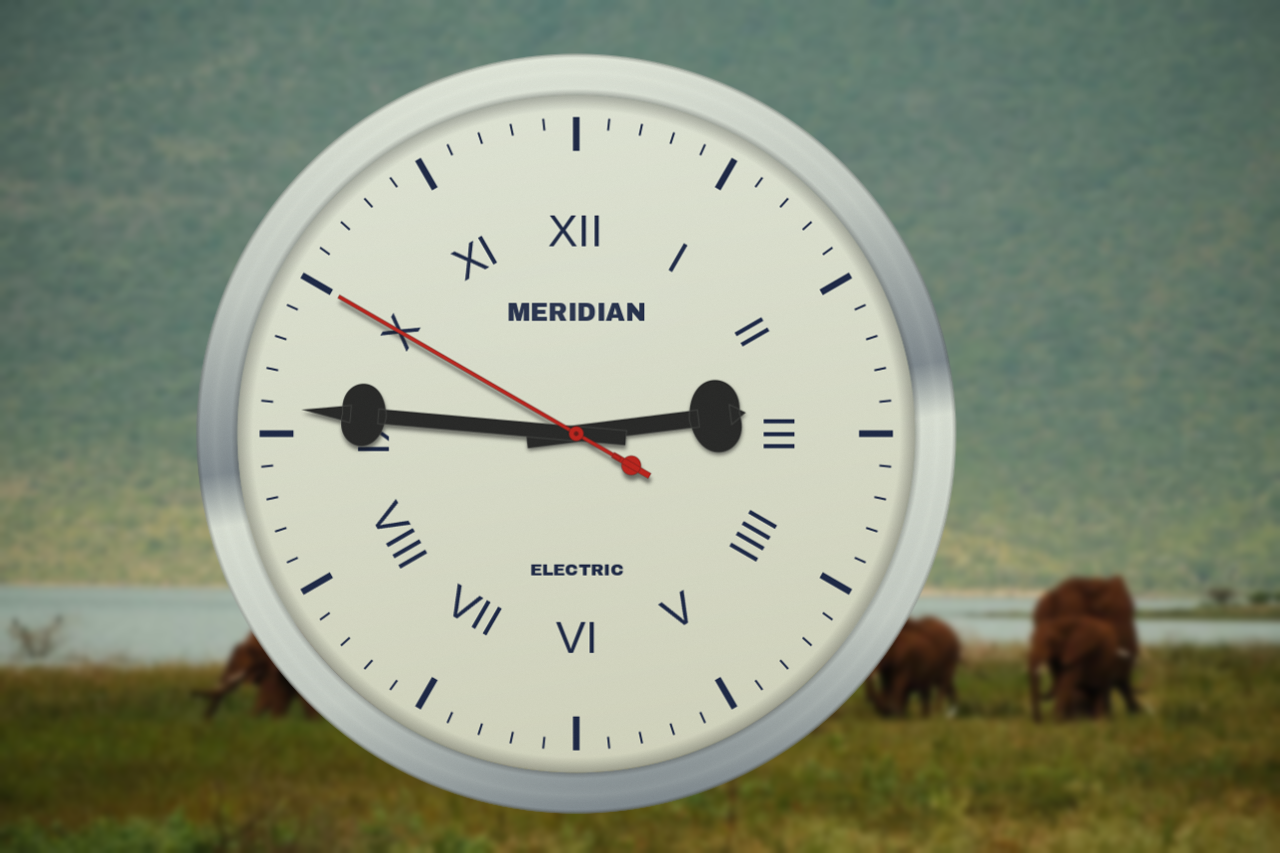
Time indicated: 2:45:50
